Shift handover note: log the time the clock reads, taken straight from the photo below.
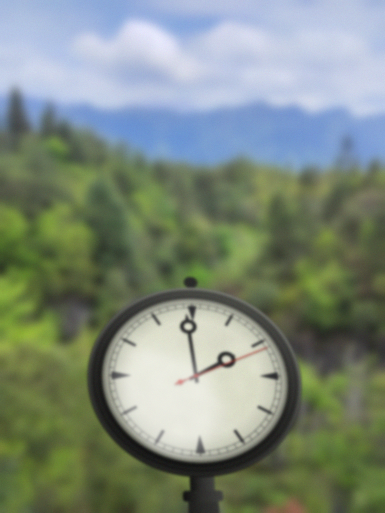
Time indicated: 1:59:11
